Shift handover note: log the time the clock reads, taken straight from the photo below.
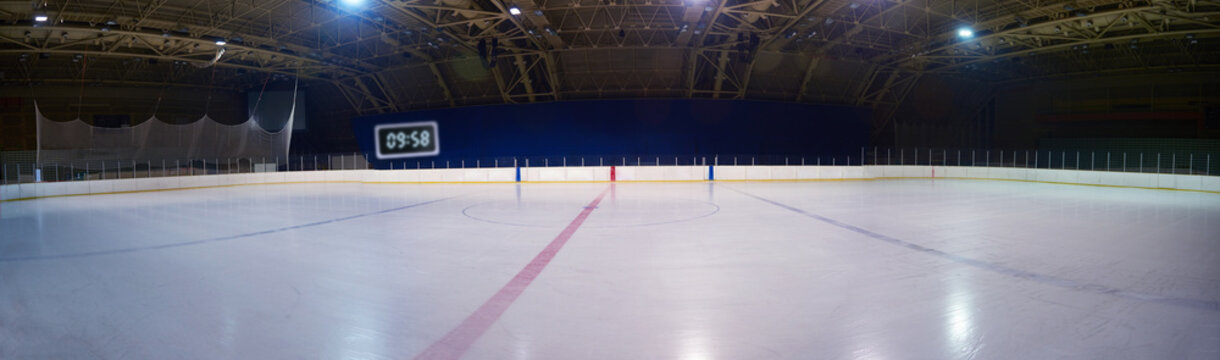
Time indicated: 9:58
